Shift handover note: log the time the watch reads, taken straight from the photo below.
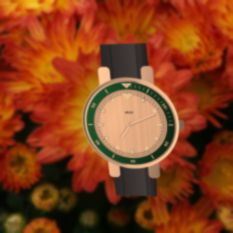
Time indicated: 7:11
